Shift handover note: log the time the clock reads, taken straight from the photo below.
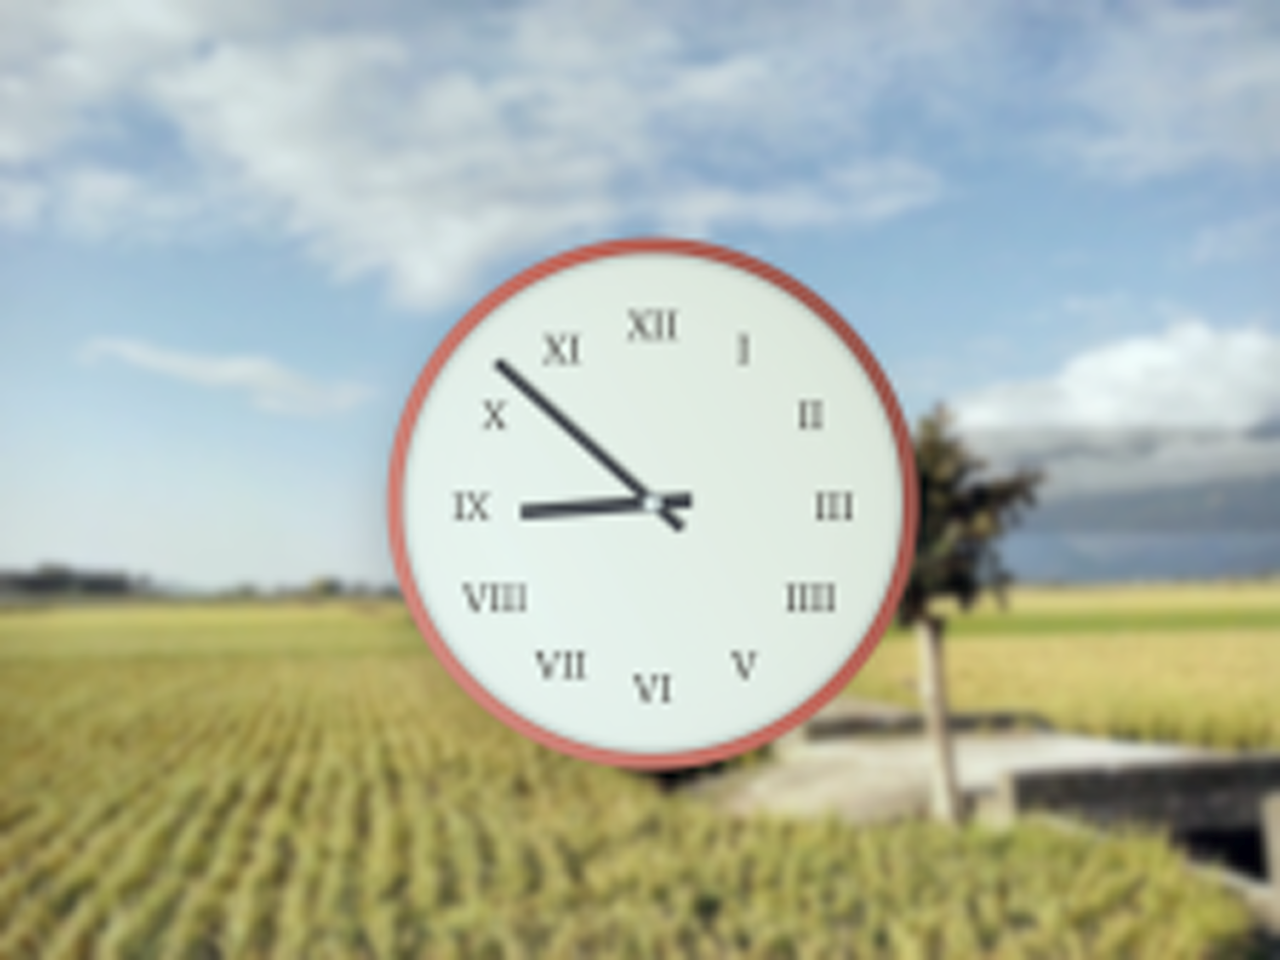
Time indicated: 8:52
